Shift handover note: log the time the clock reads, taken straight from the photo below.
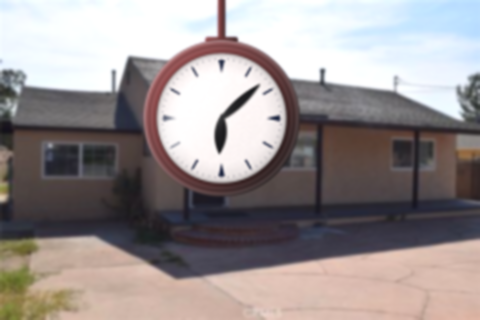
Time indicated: 6:08
